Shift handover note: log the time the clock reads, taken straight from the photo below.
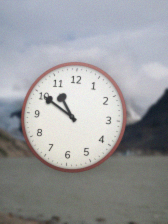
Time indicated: 10:50
